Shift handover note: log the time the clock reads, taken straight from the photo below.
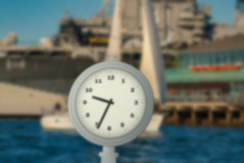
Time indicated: 9:34
